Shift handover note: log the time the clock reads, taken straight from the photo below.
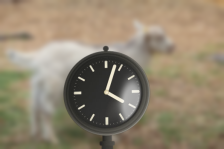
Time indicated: 4:03
